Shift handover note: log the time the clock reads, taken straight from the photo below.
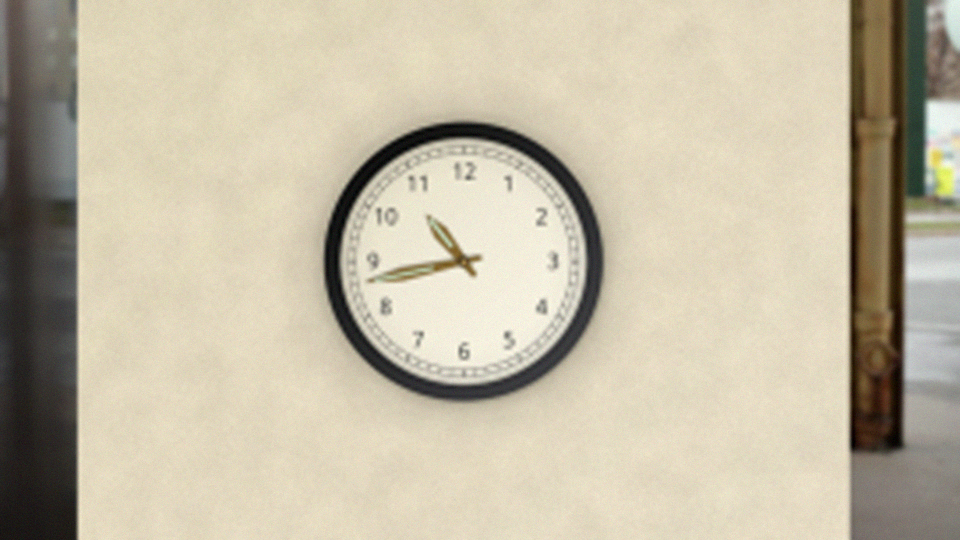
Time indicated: 10:43
